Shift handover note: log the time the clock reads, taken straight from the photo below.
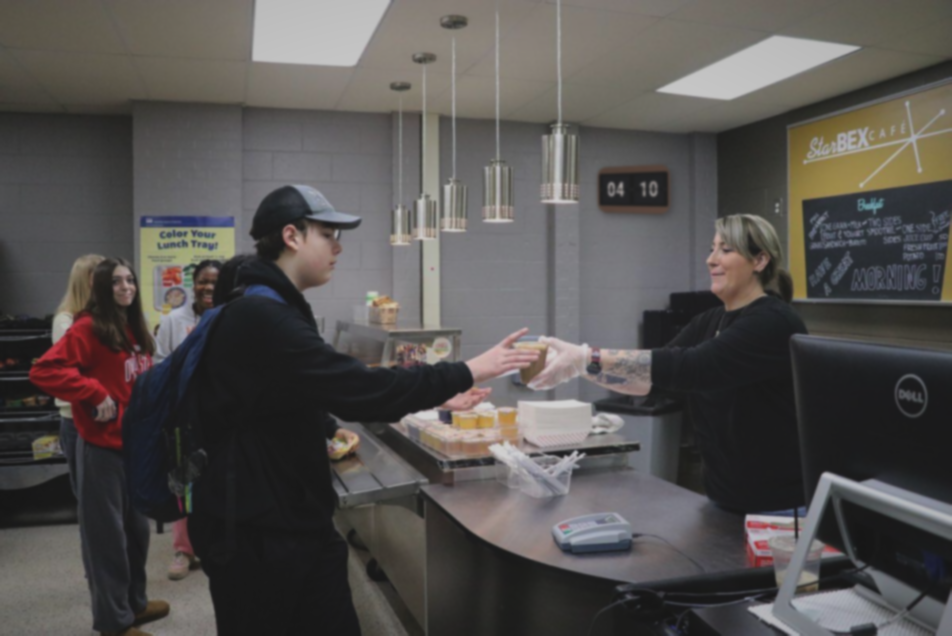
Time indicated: 4:10
